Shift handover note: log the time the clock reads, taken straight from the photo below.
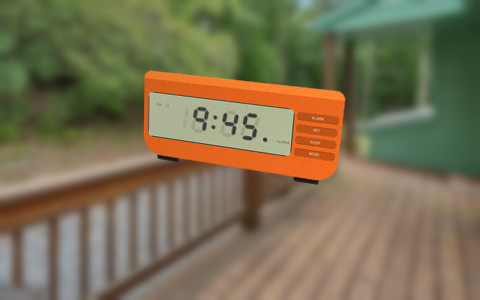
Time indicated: 9:45
